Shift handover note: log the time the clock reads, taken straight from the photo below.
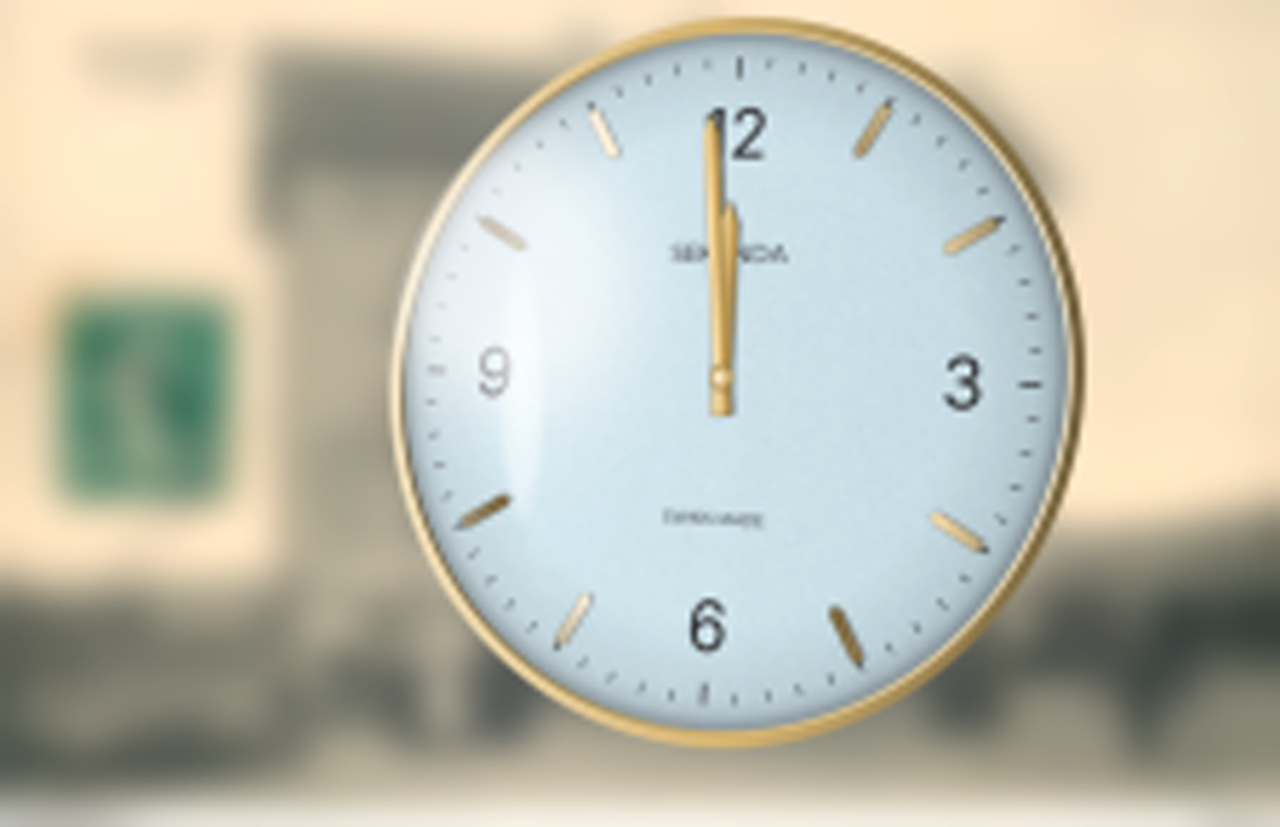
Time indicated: 11:59
